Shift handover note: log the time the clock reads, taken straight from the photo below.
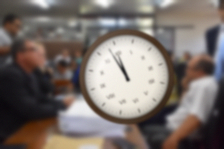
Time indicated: 11:58
